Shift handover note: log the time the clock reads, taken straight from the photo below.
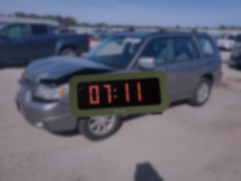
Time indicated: 7:11
